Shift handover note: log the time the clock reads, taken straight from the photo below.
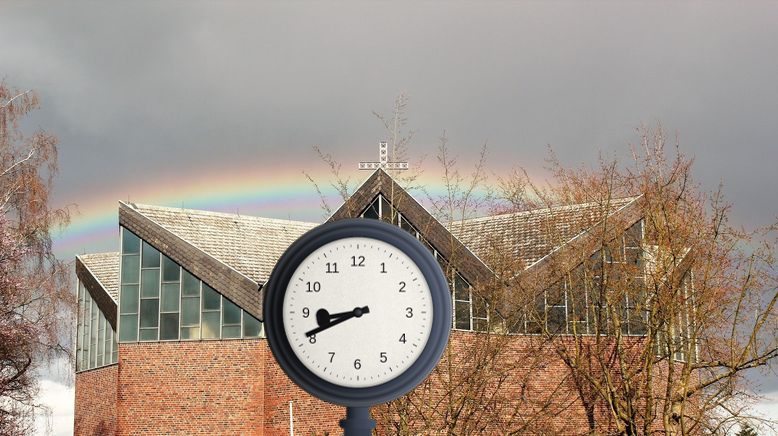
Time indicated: 8:41
